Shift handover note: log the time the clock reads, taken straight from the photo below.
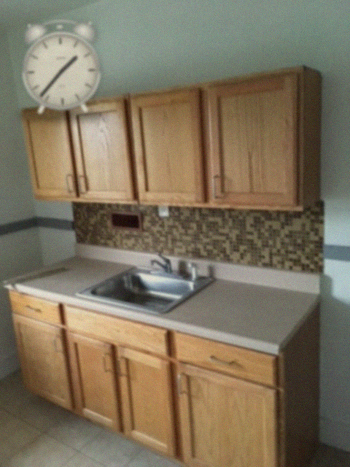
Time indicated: 1:37
